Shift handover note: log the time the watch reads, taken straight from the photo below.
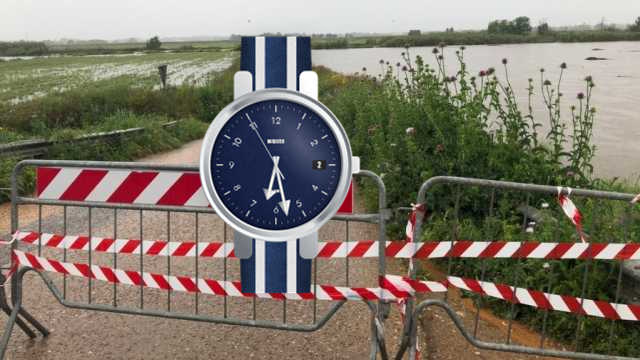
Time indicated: 6:27:55
